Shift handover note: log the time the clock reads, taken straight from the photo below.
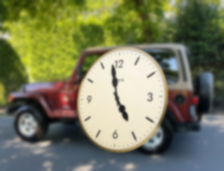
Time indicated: 4:58
